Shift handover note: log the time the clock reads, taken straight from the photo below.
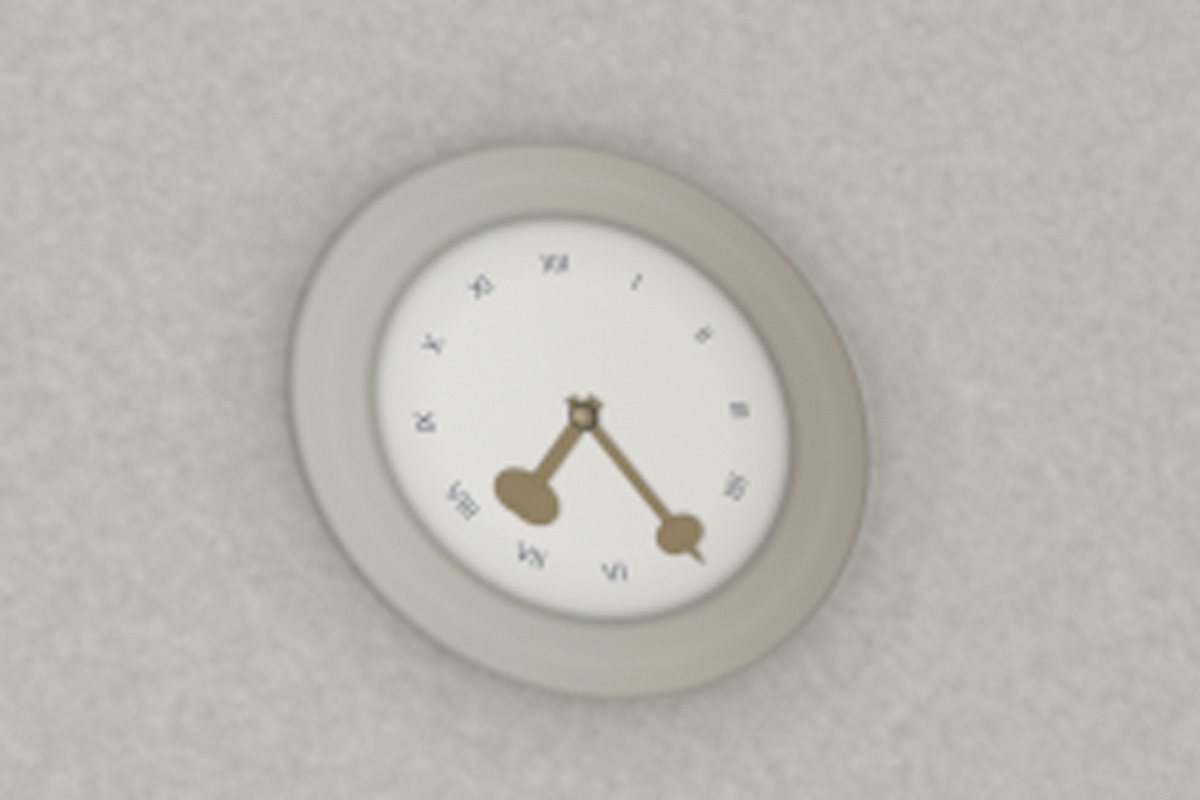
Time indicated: 7:25
